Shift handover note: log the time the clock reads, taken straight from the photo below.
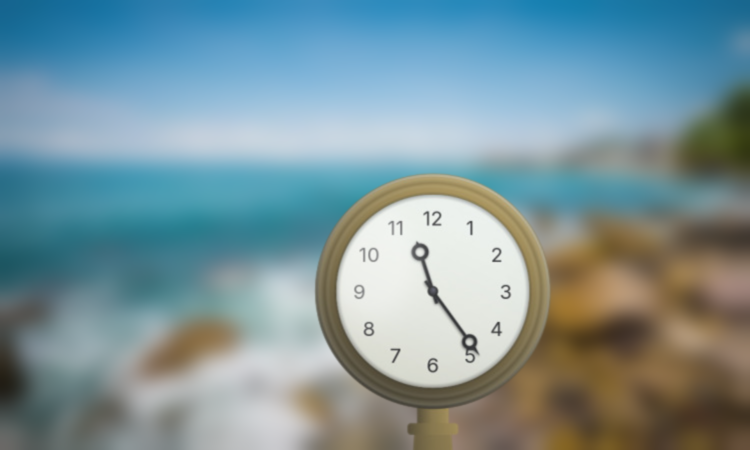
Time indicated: 11:24
